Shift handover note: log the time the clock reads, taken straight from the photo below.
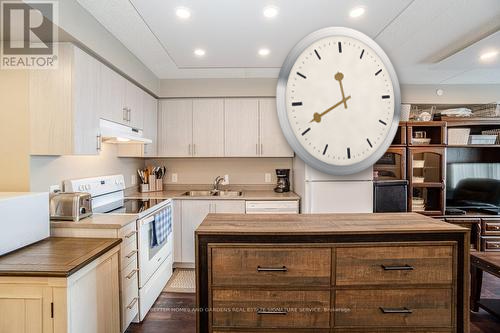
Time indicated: 11:41
